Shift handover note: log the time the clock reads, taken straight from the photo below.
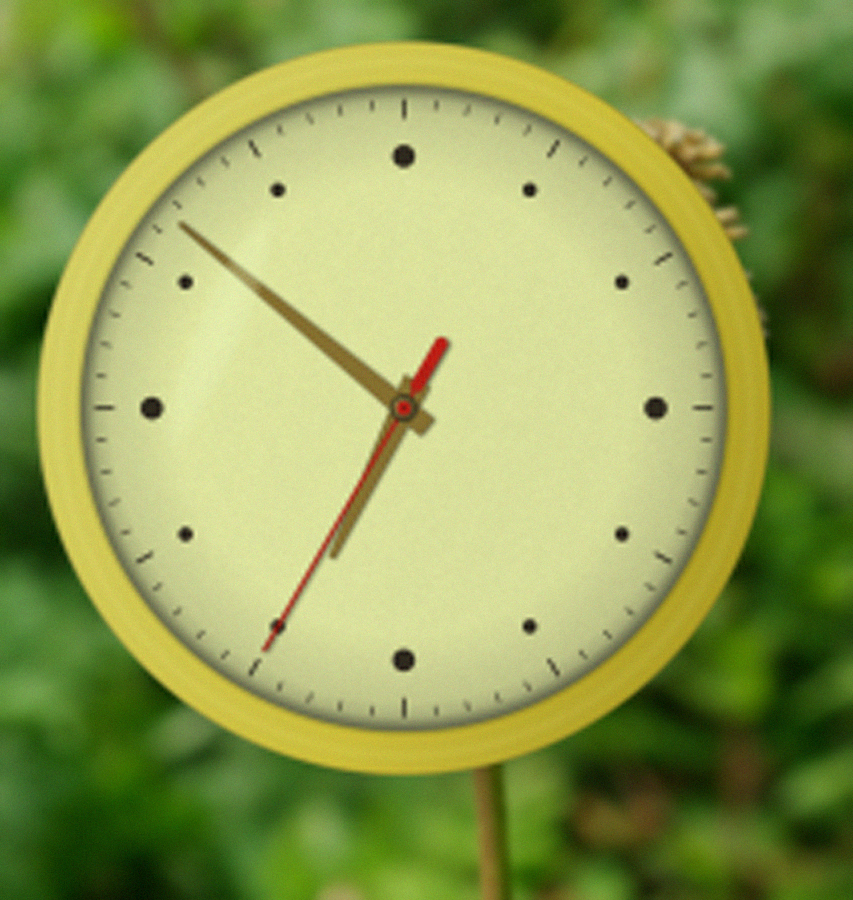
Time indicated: 6:51:35
